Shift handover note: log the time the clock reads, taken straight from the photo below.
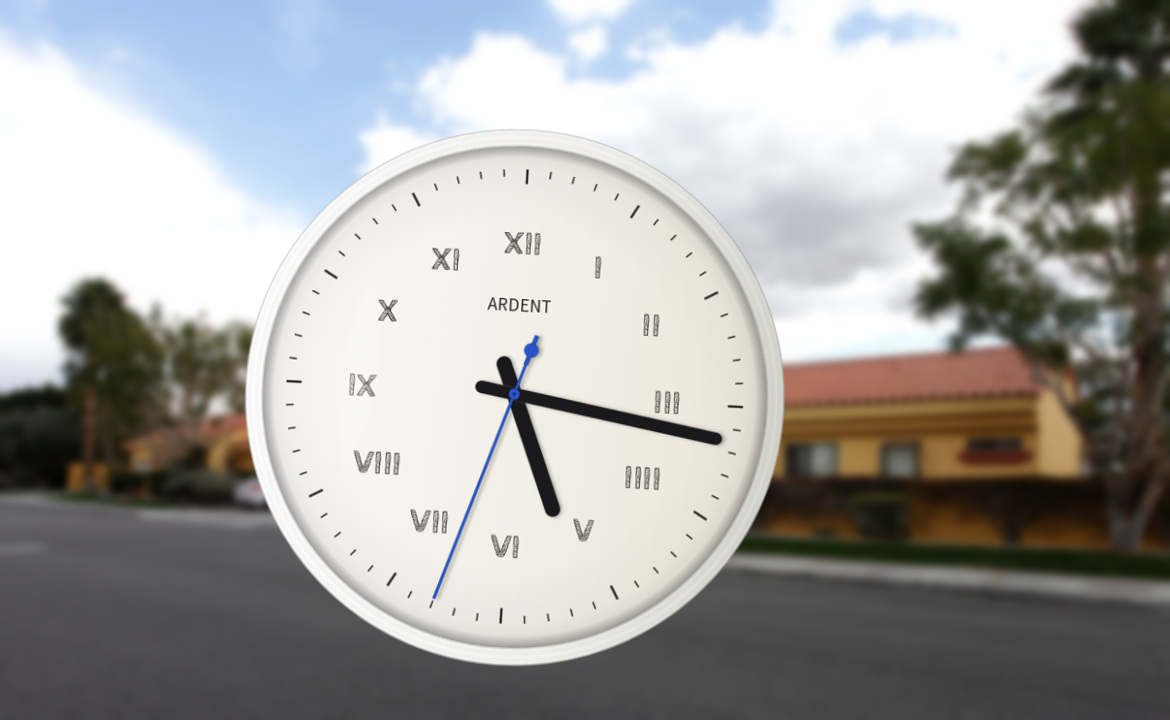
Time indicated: 5:16:33
